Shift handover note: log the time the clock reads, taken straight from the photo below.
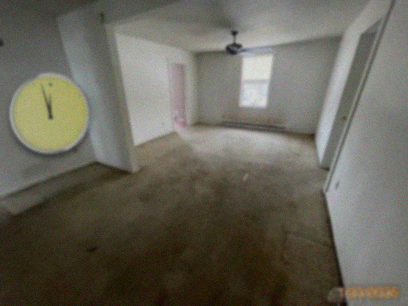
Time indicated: 11:57
